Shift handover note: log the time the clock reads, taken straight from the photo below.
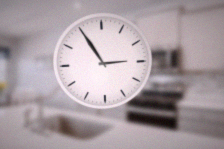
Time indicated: 2:55
